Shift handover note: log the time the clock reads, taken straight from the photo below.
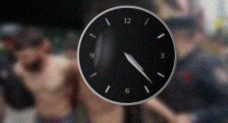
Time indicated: 4:23
